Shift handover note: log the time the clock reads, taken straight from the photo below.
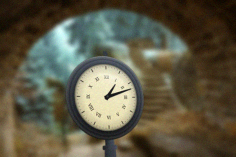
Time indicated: 1:12
